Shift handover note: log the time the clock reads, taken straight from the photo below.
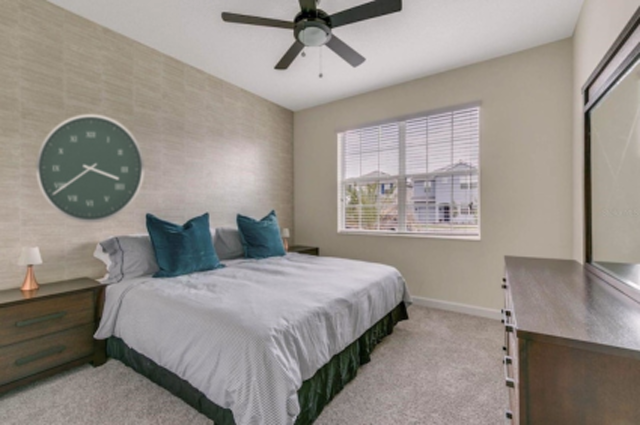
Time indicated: 3:39
